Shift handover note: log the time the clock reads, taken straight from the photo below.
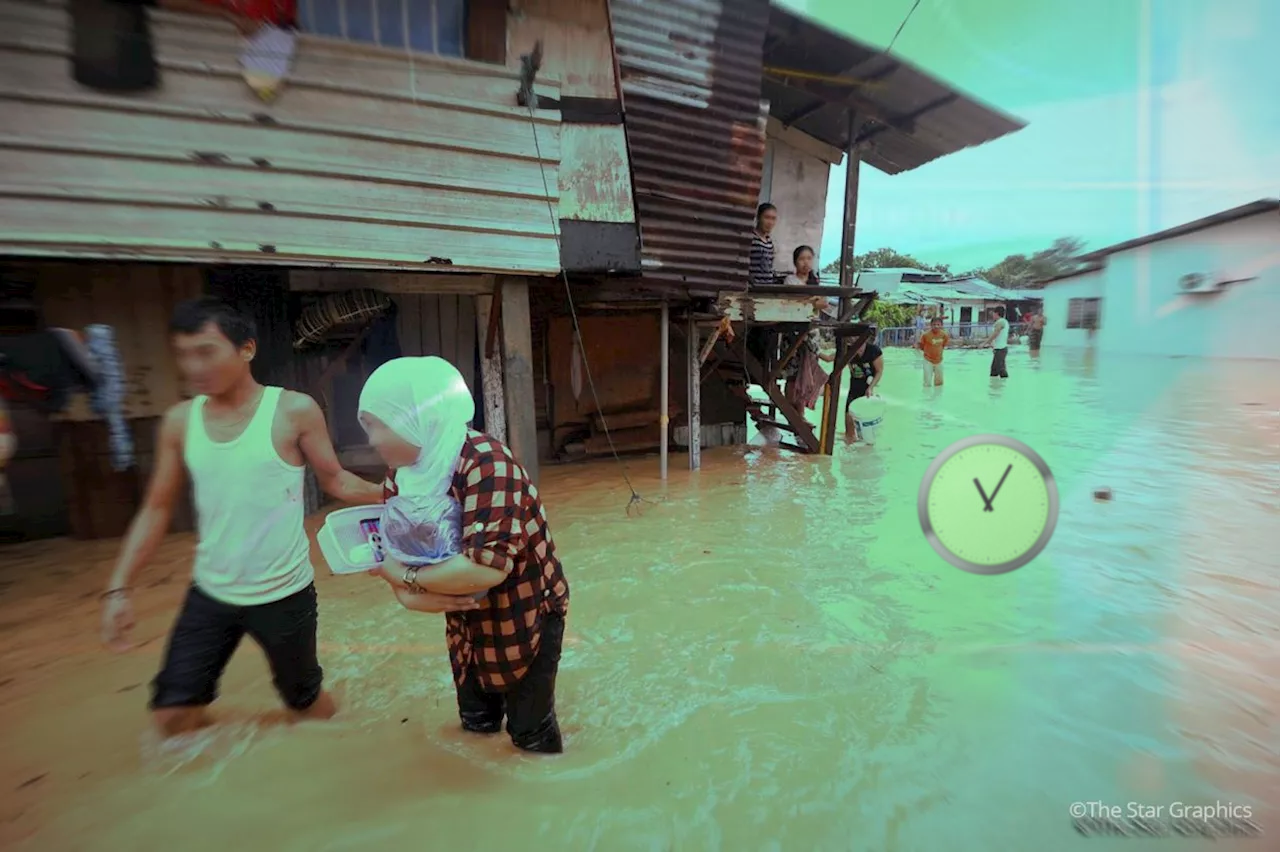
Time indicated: 11:05
